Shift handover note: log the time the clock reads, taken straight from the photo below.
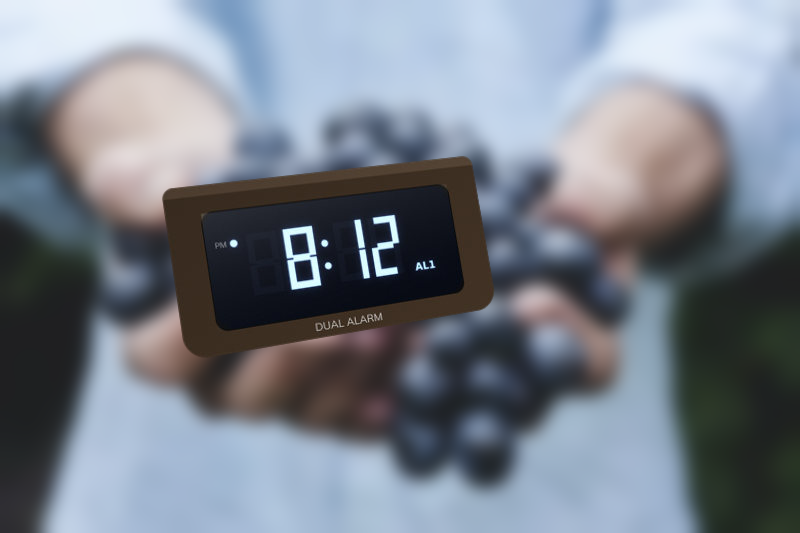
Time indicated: 8:12
